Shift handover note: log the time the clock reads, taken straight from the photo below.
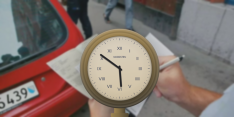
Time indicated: 5:51
